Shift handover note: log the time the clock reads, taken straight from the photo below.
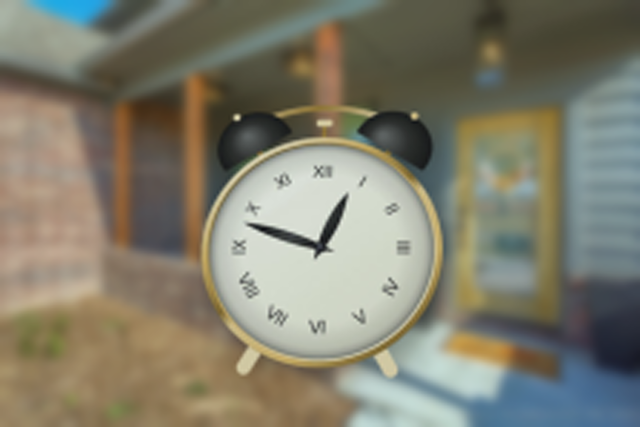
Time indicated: 12:48
